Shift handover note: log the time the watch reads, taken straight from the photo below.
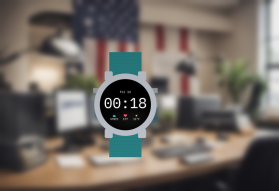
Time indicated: 0:18
